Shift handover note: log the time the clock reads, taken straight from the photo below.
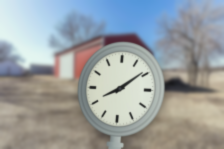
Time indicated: 8:09
